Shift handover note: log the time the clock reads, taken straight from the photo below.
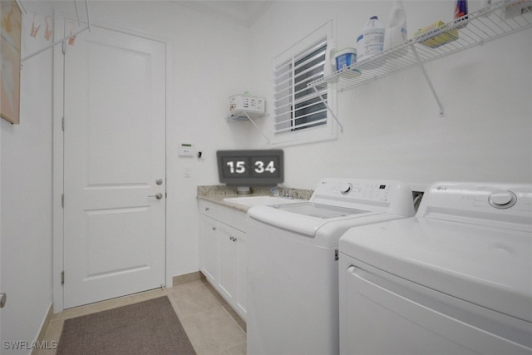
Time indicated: 15:34
